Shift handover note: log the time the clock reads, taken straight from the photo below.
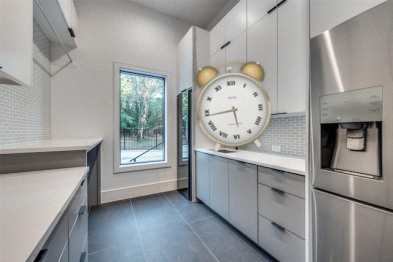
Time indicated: 5:44
